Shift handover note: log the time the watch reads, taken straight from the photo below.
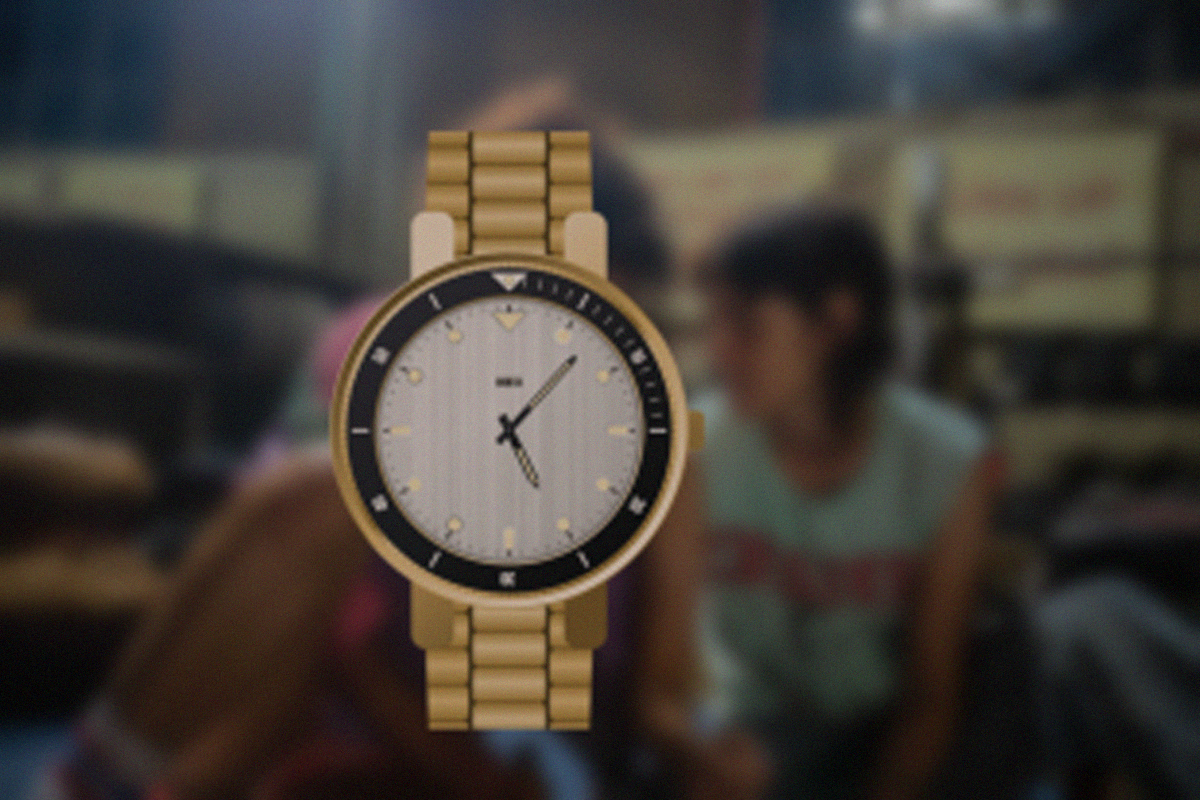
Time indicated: 5:07
